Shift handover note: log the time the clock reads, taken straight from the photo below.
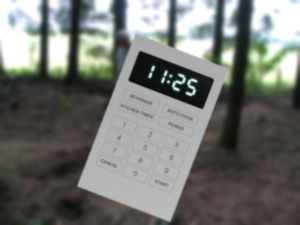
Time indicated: 11:25
